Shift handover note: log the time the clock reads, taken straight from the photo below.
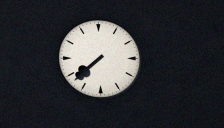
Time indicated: 7:38
